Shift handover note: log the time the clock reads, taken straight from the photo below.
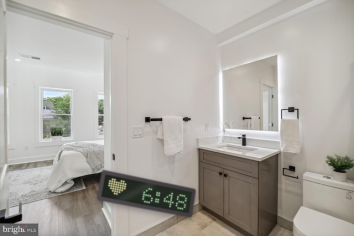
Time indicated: 6:48
